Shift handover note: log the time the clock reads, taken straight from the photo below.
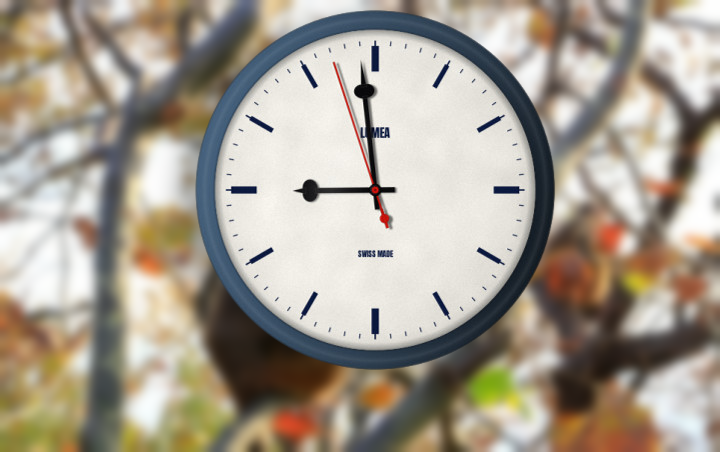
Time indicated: 8:58:57
